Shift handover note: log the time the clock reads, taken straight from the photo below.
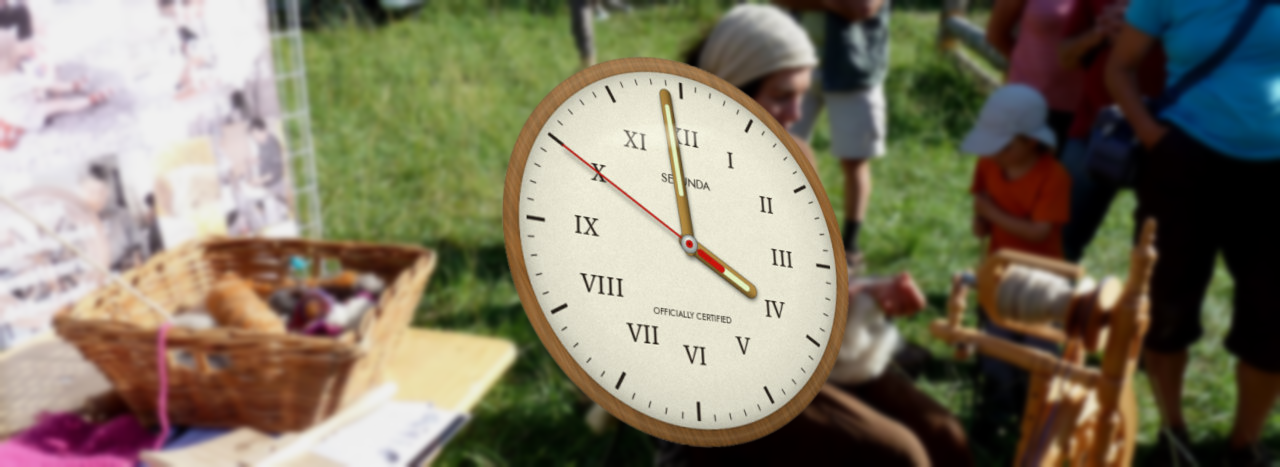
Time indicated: 3:58:50
